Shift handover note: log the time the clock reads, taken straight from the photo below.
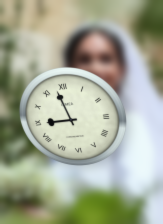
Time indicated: 8:58
